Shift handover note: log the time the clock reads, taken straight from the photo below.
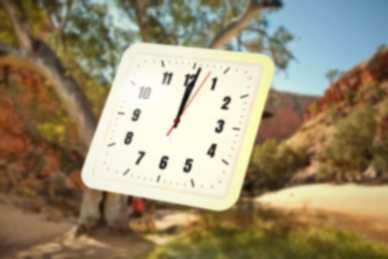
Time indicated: 12:01:03
